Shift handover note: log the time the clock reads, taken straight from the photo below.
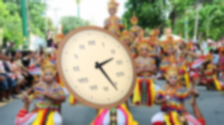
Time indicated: 2:26
